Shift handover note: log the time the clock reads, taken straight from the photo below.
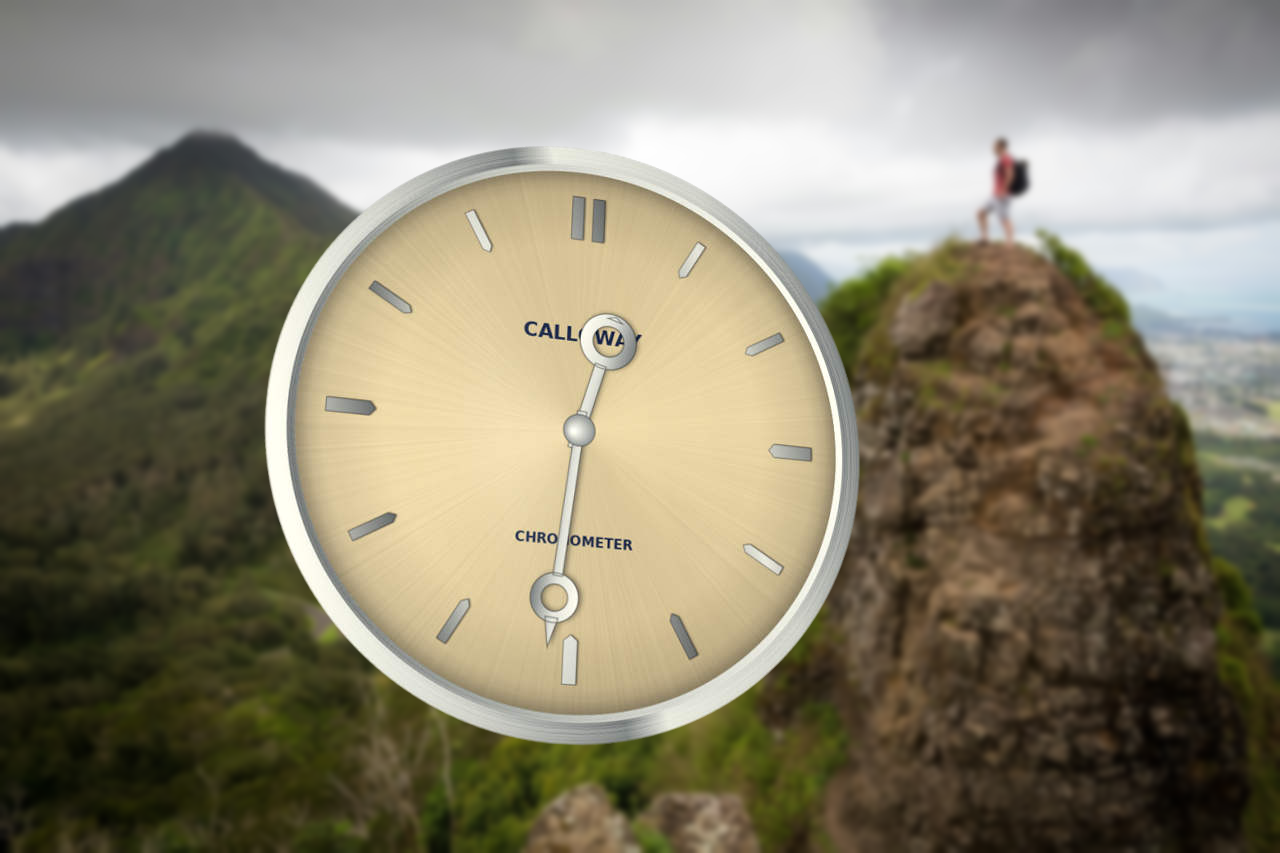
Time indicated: 12:31
